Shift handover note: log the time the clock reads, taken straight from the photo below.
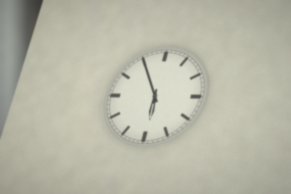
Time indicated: 5:55
